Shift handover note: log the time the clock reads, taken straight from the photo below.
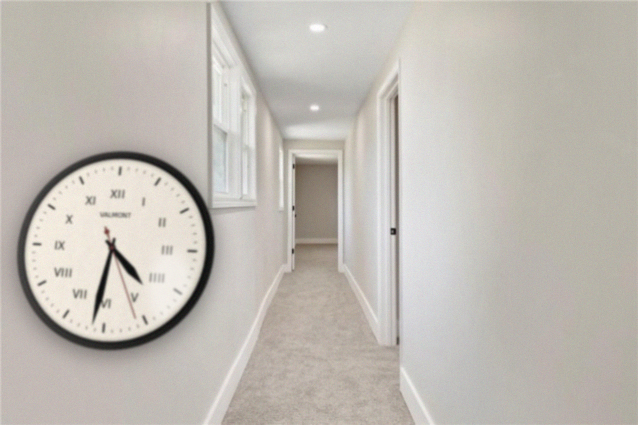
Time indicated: 4:31:26
